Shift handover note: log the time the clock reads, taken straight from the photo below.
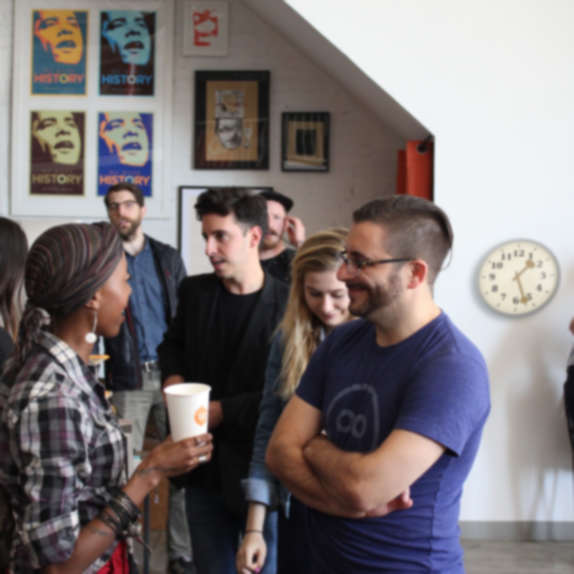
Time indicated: 1:27
